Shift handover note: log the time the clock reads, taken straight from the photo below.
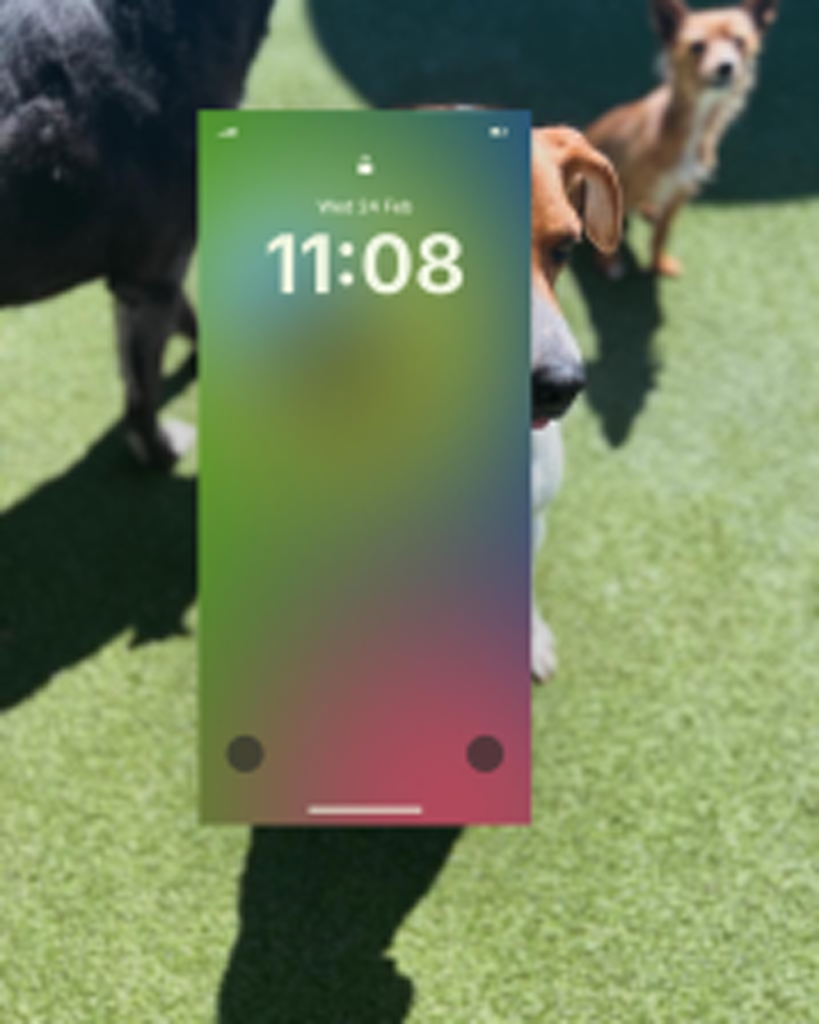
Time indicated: 11:08
